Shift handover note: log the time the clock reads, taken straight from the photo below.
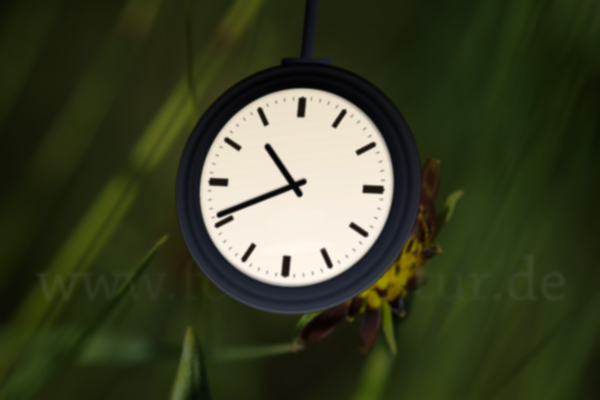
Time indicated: 10:41
